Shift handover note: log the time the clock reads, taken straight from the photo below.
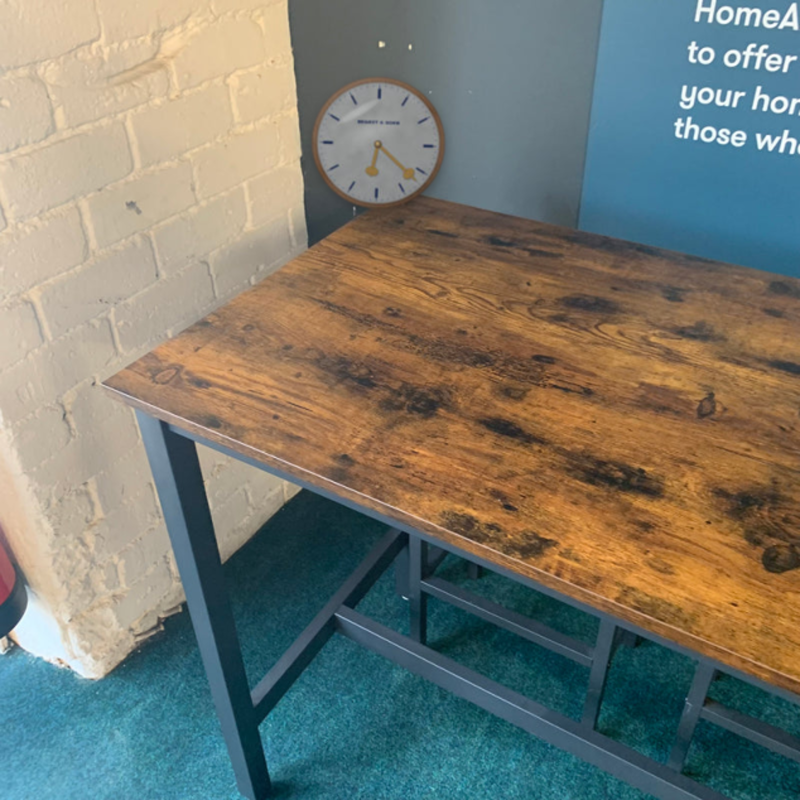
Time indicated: 6:22
